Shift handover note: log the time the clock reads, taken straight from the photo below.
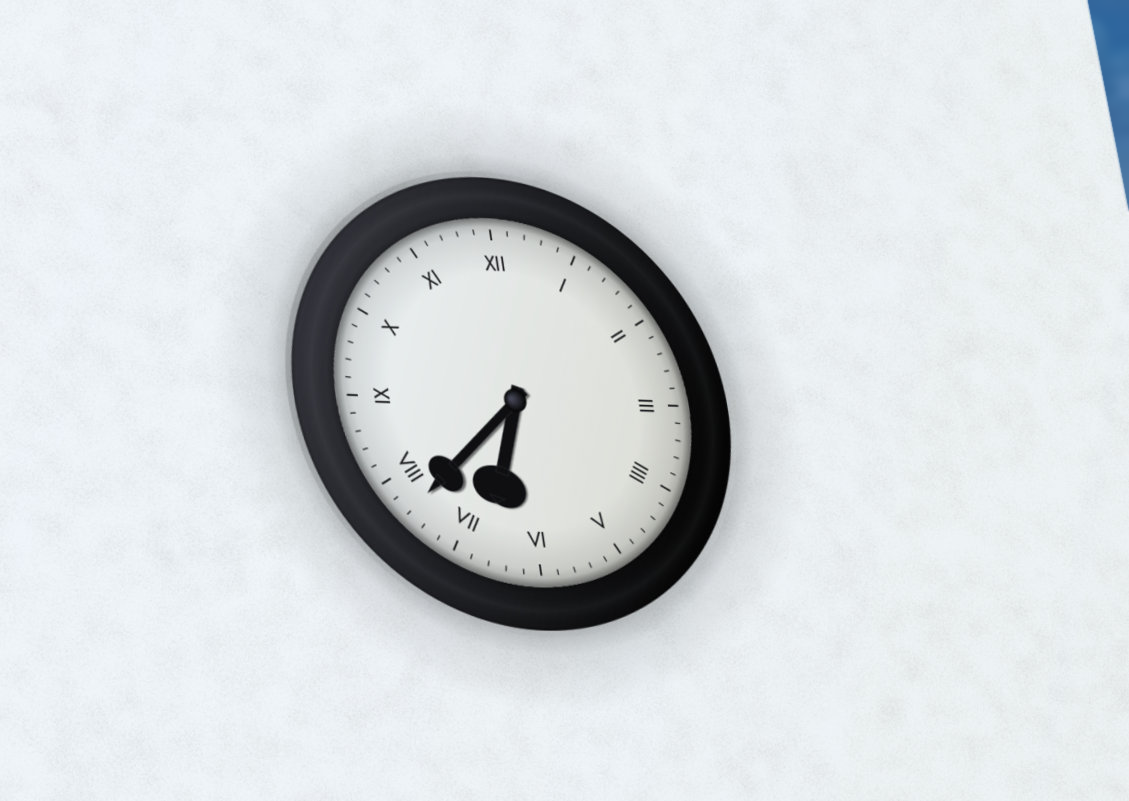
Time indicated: 6:38
